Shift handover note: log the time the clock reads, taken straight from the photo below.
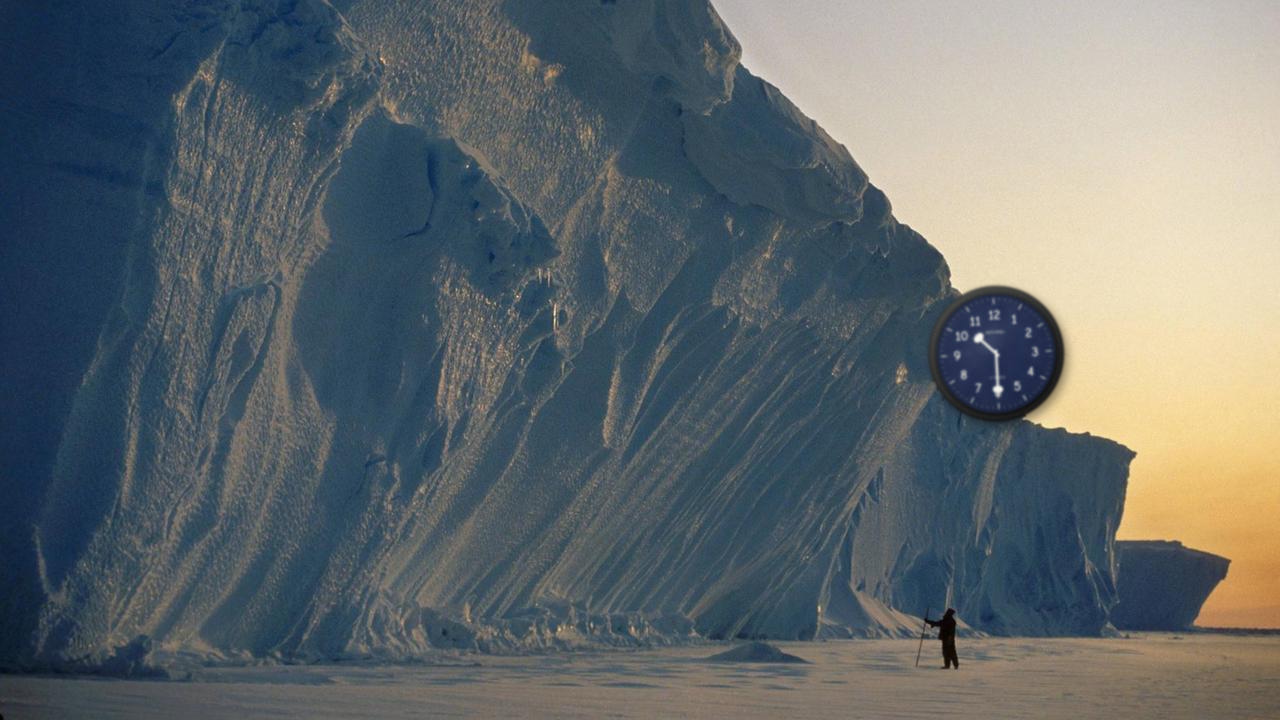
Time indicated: 10:30
